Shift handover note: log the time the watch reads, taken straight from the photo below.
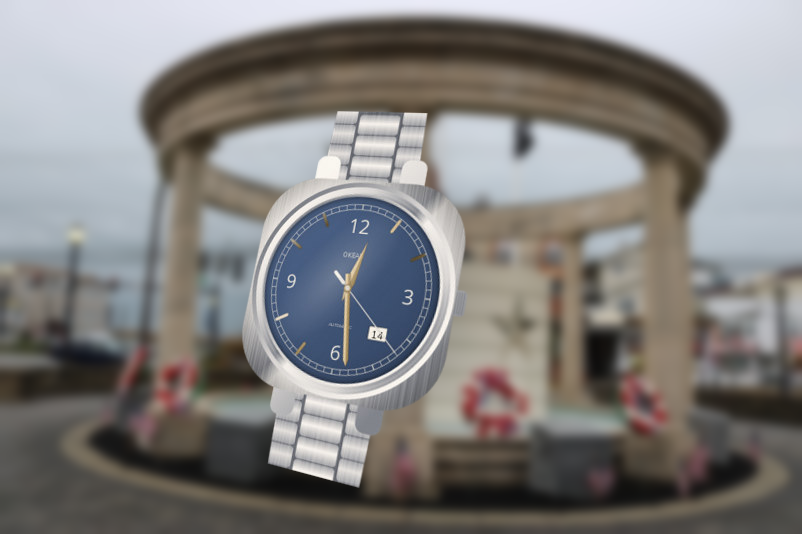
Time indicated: 12:28:22
